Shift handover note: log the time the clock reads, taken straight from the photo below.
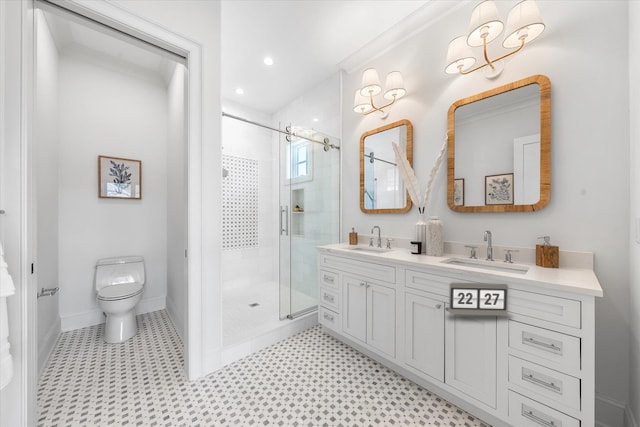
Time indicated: 22:27
